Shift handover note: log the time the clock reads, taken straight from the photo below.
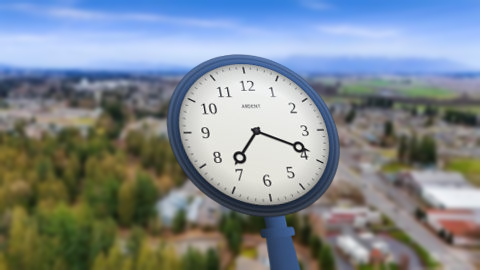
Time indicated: 7:19
